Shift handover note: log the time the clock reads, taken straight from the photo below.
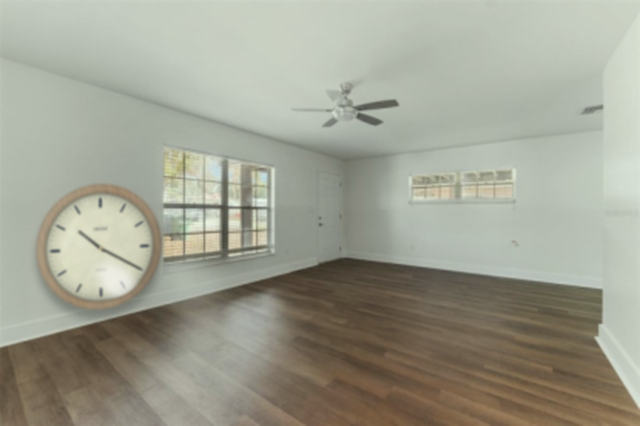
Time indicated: 10:20
